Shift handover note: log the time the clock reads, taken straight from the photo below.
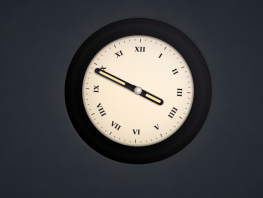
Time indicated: 3:49
